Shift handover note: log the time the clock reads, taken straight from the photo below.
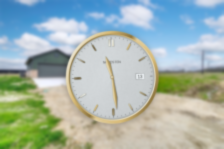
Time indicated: 11:29
